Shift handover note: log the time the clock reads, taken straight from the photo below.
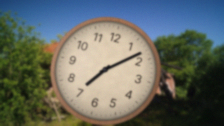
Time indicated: 7:08
